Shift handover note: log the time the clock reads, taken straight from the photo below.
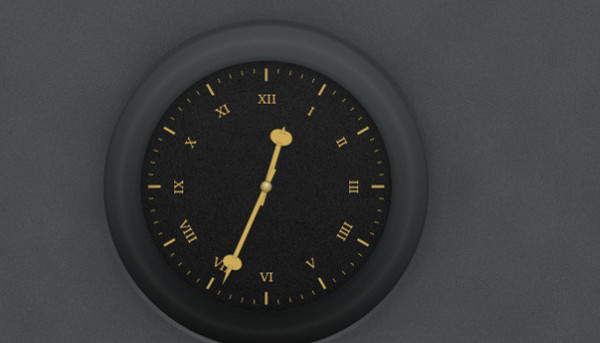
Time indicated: 12:34
